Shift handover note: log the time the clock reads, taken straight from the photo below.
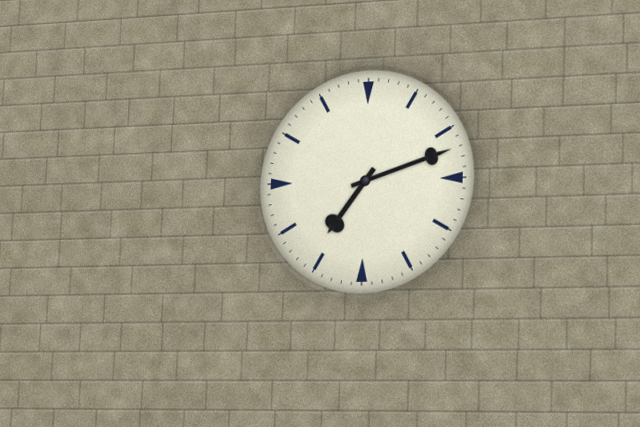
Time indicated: 7:12
